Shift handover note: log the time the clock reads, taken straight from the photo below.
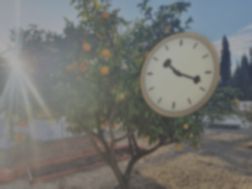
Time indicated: 10:18
